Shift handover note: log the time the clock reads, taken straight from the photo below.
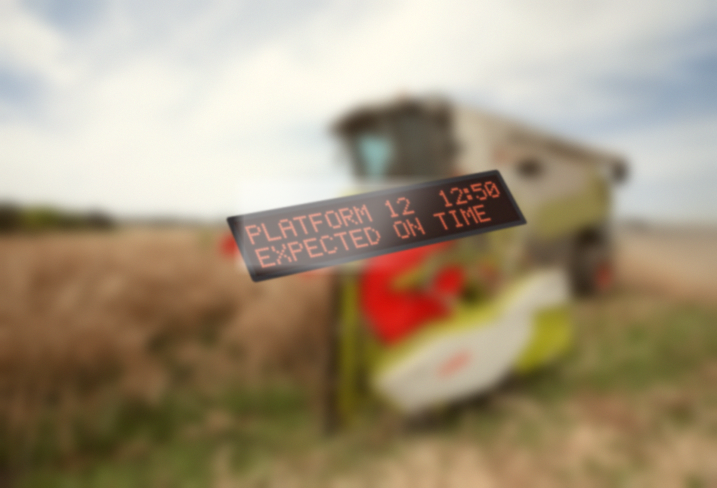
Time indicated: 12:50
